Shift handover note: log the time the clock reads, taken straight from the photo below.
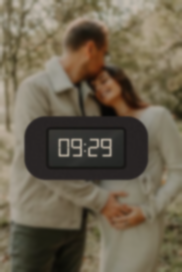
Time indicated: 9:29
